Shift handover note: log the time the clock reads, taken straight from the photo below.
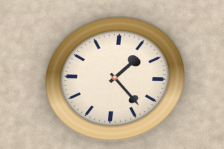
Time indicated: 1:23
